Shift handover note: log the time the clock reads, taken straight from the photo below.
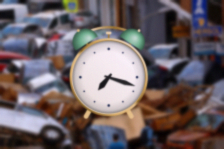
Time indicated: 7:18
